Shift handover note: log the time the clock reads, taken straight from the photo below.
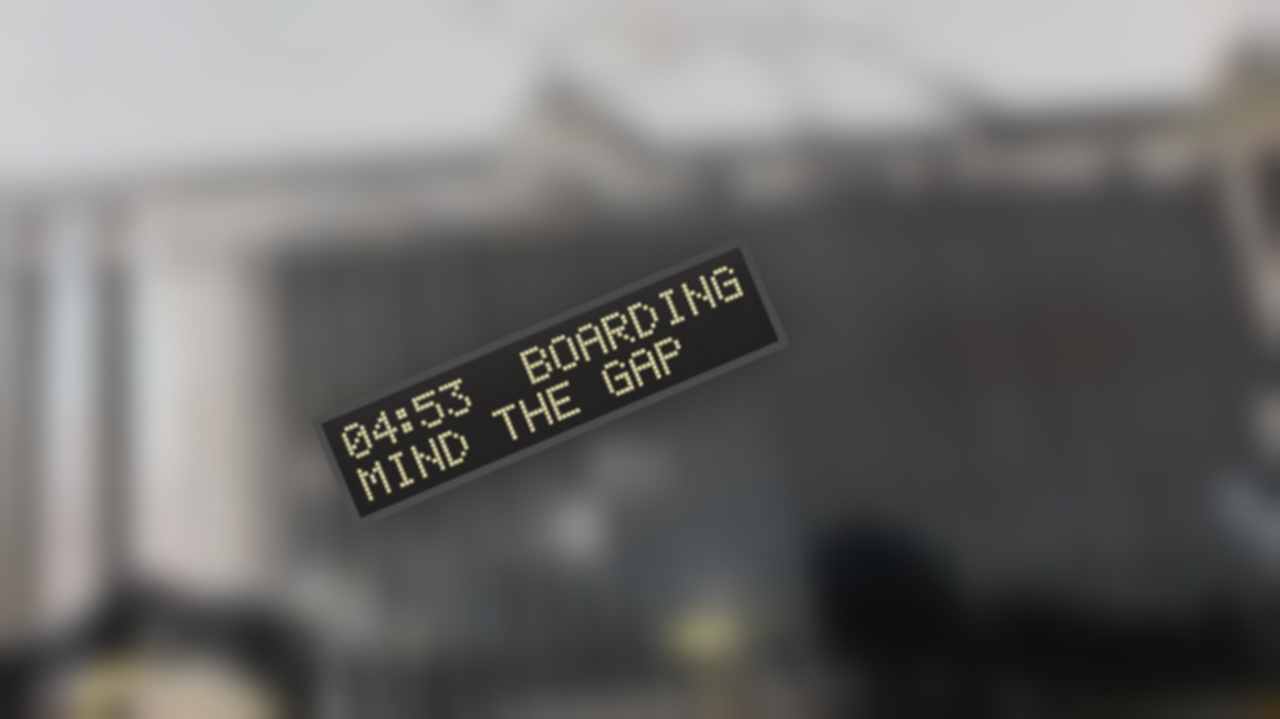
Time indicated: 4:53
